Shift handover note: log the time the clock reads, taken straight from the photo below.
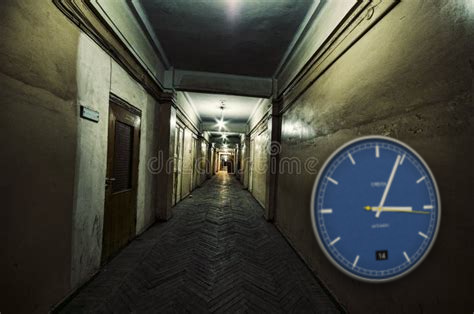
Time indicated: 3:04:16
